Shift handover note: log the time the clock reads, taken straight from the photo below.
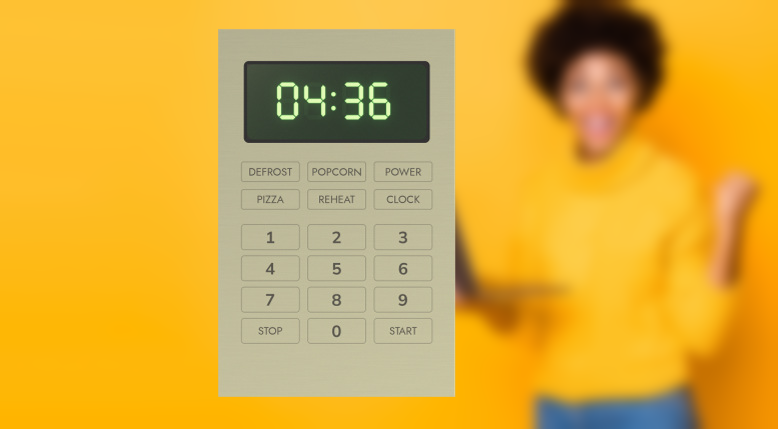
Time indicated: 4:36
